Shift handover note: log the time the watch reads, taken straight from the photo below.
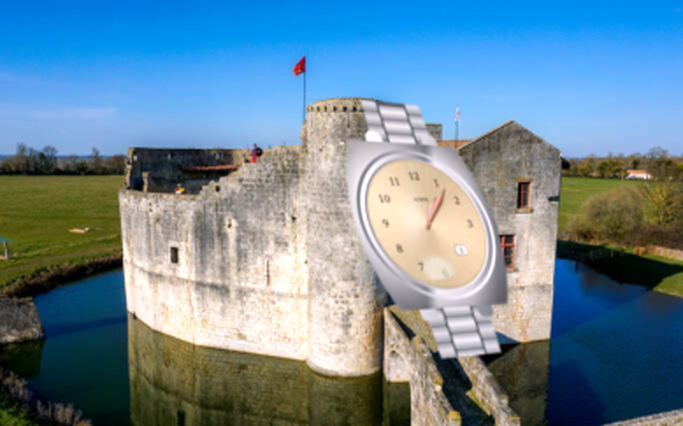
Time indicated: 1:07
